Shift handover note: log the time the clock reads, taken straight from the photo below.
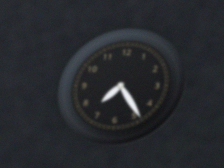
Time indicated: 7:24
